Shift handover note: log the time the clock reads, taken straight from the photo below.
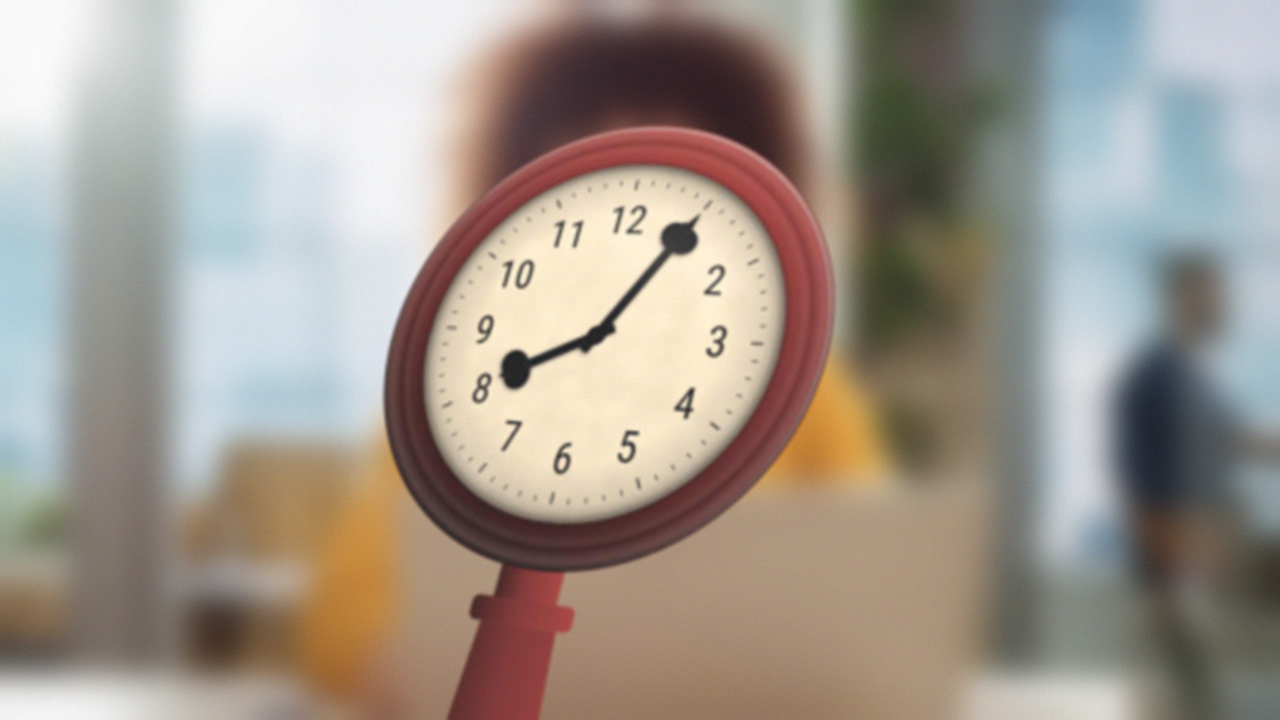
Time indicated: 8:05
